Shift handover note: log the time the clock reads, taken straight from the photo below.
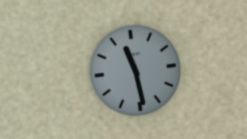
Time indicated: 11:29
